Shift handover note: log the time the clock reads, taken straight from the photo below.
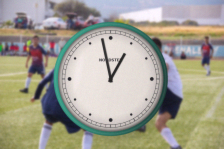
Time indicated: 12:58
